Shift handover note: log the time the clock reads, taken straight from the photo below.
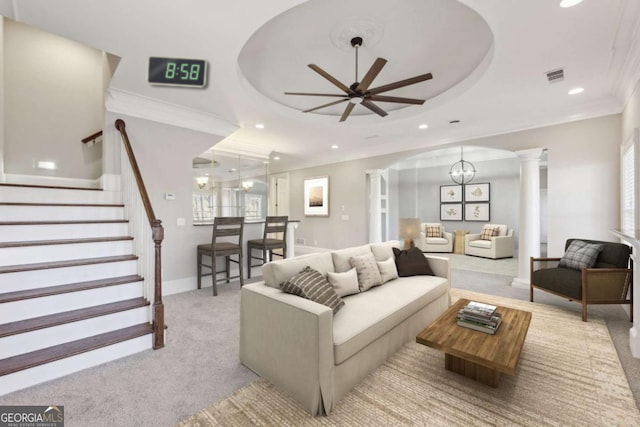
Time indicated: 8:58
